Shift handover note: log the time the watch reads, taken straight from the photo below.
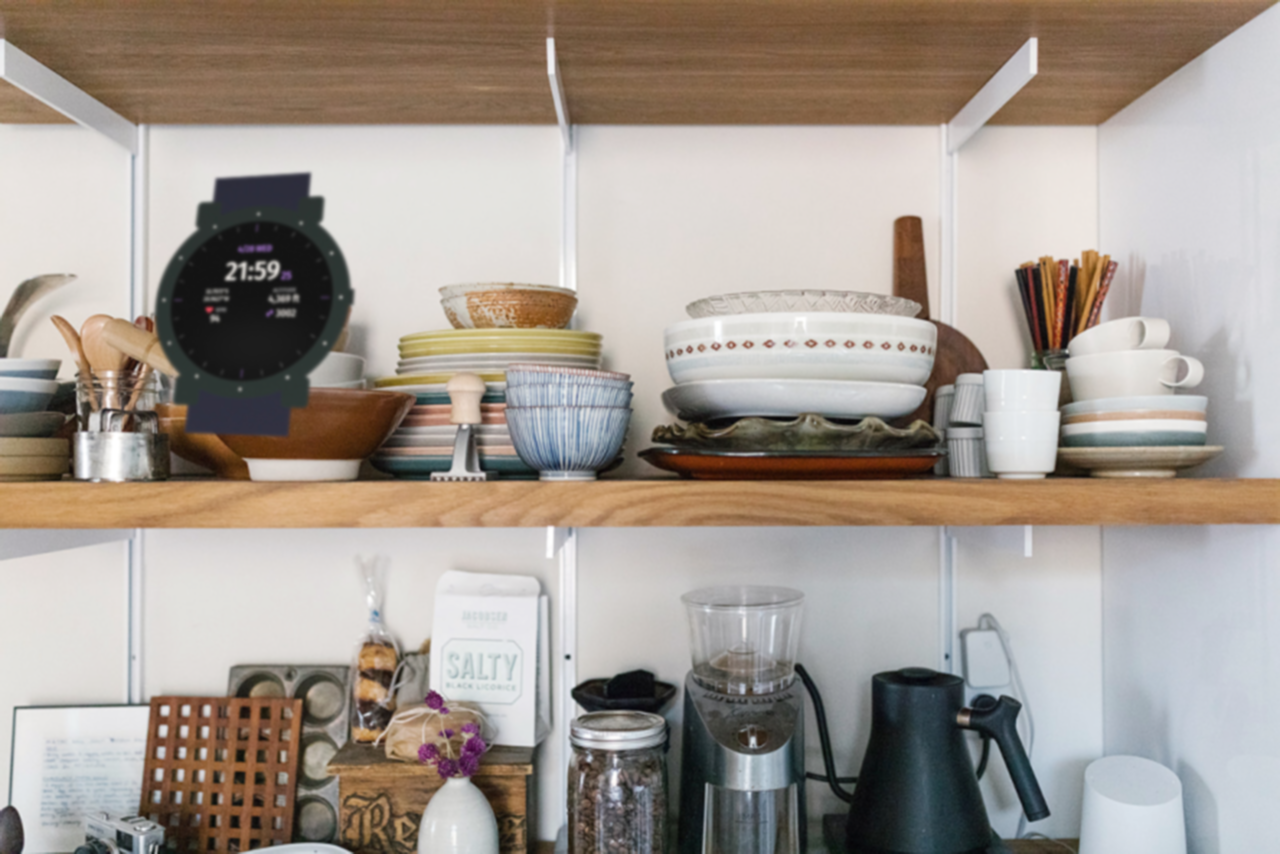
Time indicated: 21:59
